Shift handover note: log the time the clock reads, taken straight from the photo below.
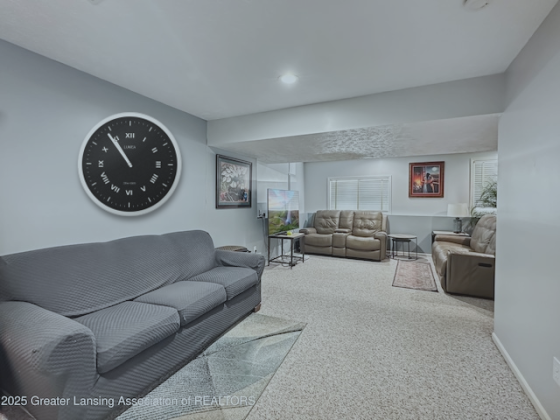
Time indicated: 10:54
